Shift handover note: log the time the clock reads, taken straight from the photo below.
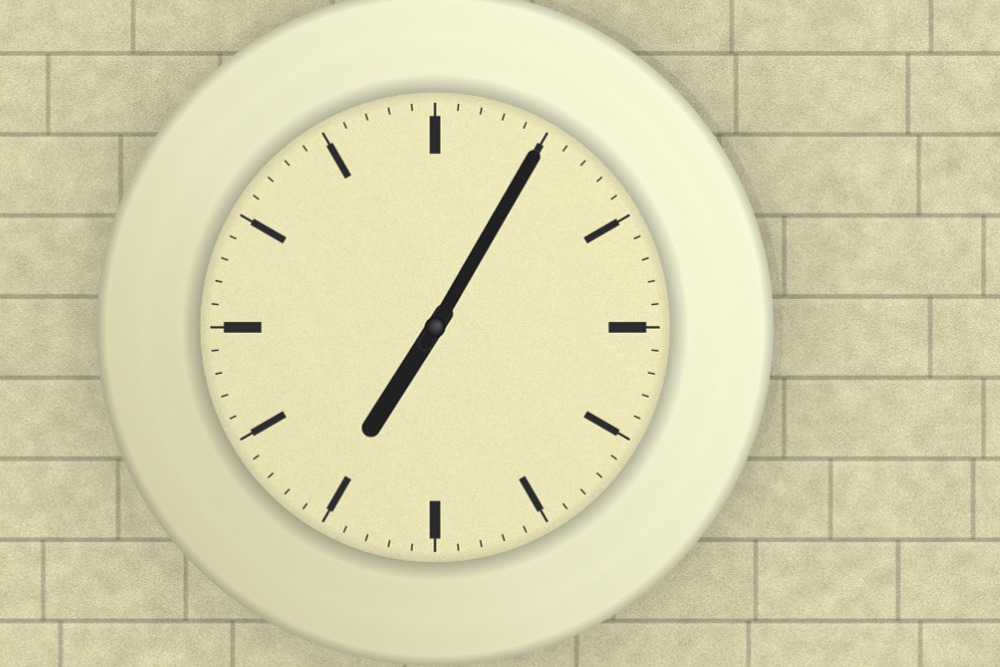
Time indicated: 7:05
